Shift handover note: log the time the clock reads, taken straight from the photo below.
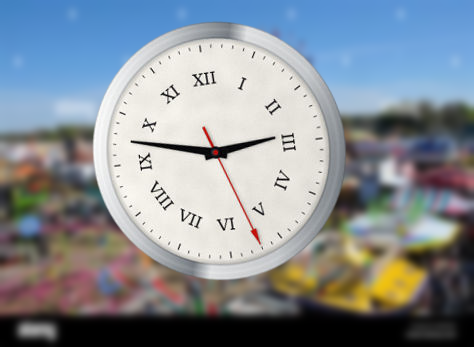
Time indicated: 2:47:27
